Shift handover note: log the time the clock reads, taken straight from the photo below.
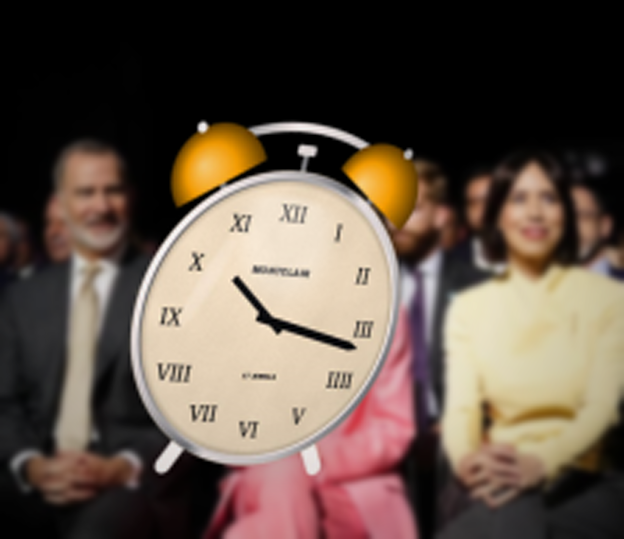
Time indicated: 10:17
